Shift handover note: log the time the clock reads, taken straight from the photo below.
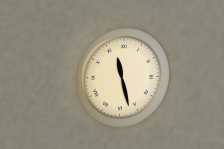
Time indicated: 11:27
